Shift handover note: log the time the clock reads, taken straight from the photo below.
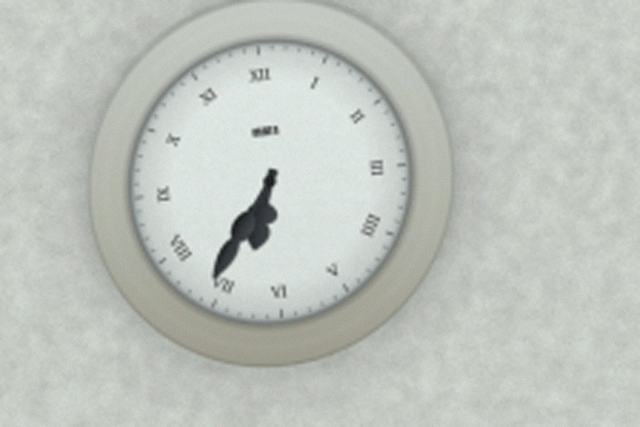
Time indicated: 6:36
